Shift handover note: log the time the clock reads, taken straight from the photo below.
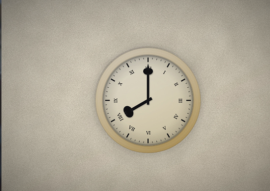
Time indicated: 8:00
